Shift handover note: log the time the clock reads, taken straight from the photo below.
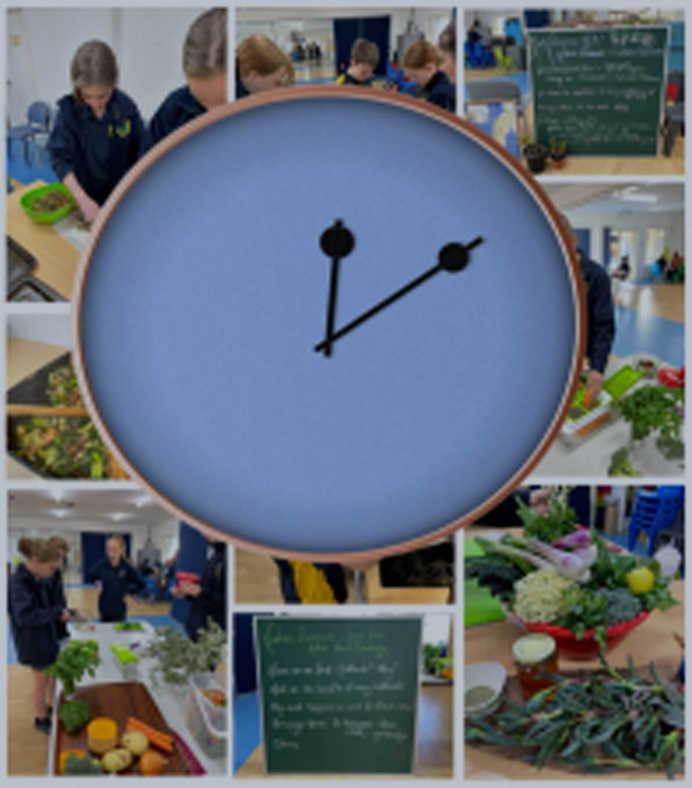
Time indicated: 12:09
